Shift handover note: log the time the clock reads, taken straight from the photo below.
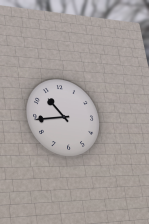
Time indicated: 10:44
